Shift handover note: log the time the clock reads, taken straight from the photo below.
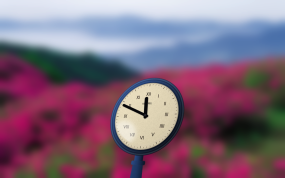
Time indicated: 11:49
